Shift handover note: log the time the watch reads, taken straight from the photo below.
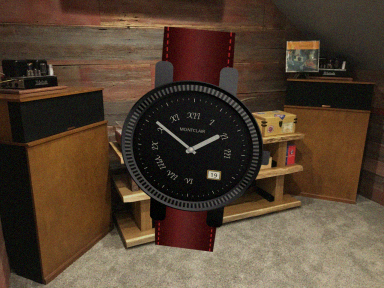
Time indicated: 1:51
